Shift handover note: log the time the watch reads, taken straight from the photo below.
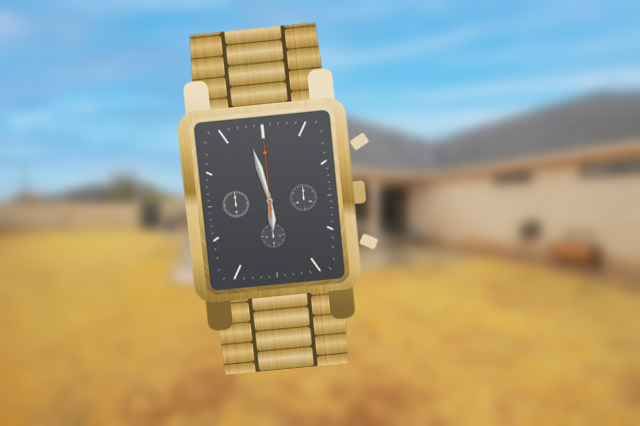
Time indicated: 5:58
